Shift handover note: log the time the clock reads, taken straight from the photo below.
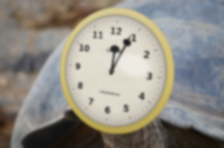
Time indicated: 12:04
